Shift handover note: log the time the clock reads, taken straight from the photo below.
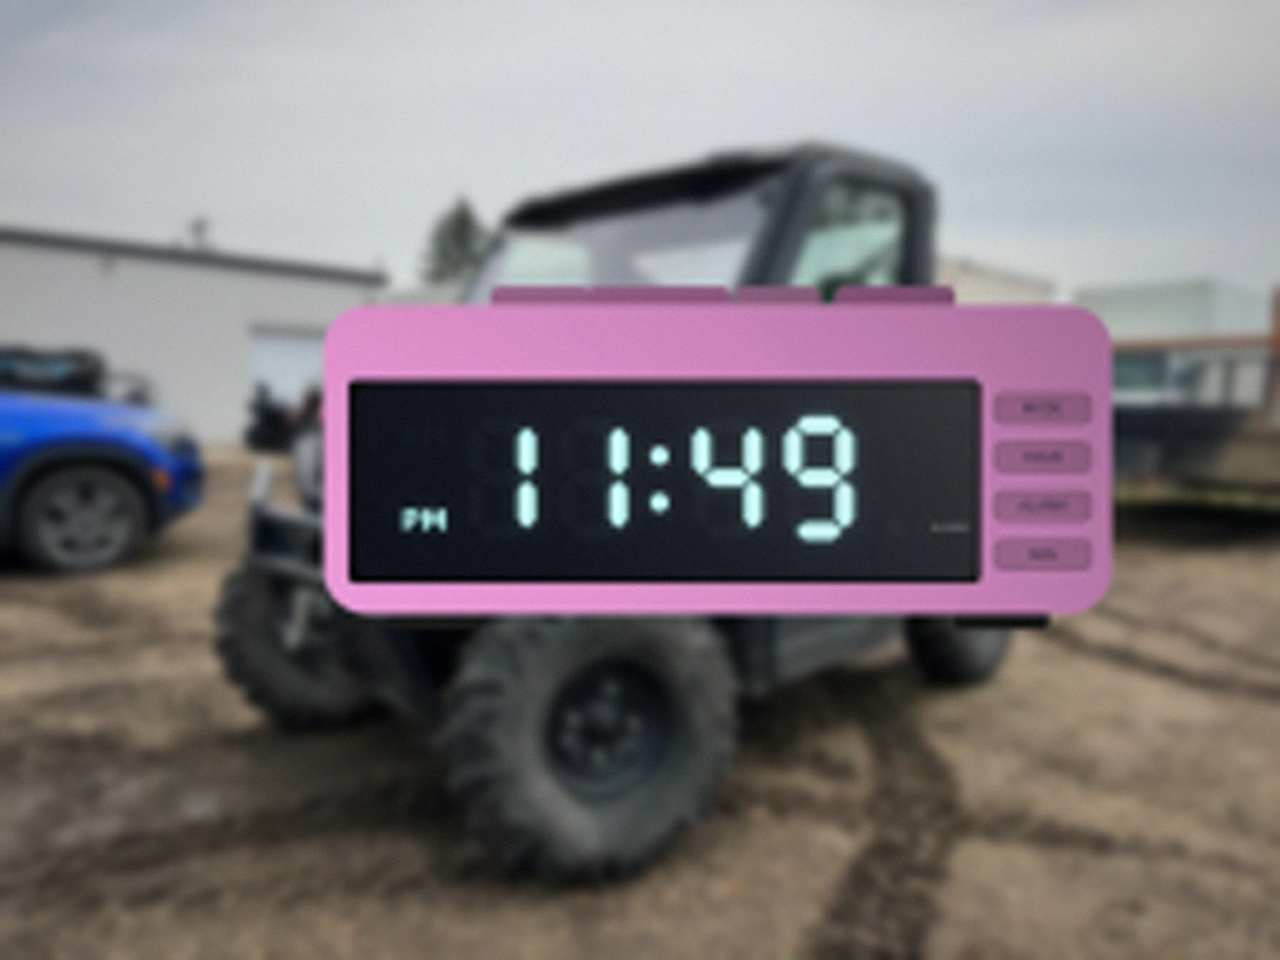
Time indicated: 11:49
